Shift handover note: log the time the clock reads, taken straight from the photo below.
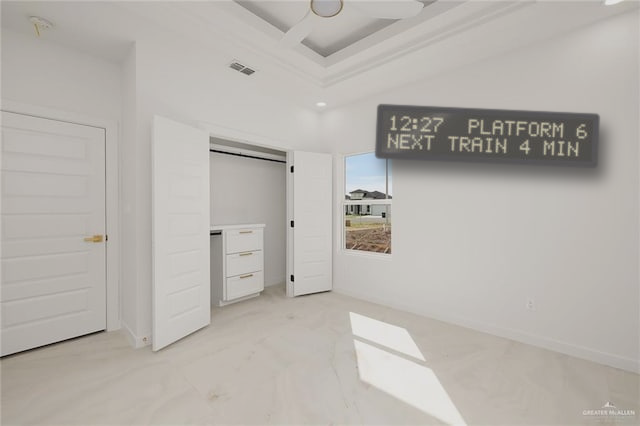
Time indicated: 12:27
